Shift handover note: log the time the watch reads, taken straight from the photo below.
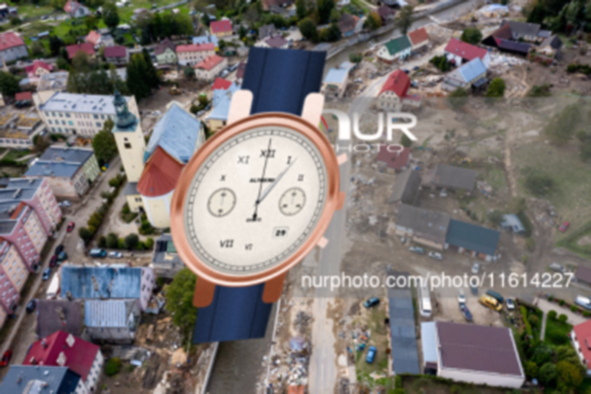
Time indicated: 1:06
